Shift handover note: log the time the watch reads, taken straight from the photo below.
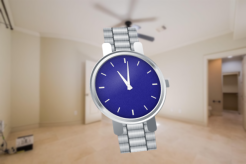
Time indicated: 11:01
